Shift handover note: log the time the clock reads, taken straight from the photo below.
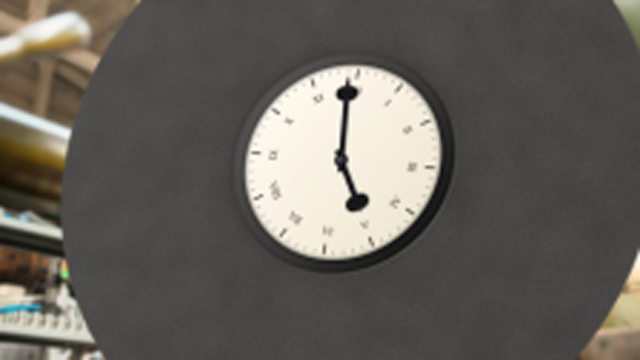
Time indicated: 4:59
